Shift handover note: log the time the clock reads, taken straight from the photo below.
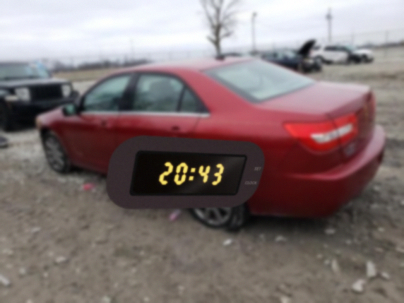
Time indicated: 20:43
